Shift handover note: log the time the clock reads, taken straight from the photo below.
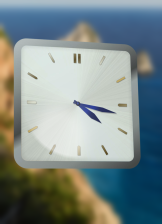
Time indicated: 4:17
